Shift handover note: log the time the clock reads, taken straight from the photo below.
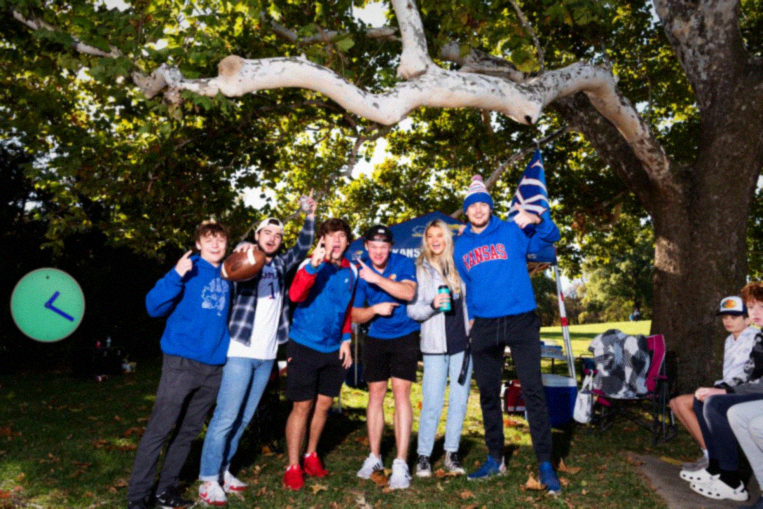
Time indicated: 1:20
